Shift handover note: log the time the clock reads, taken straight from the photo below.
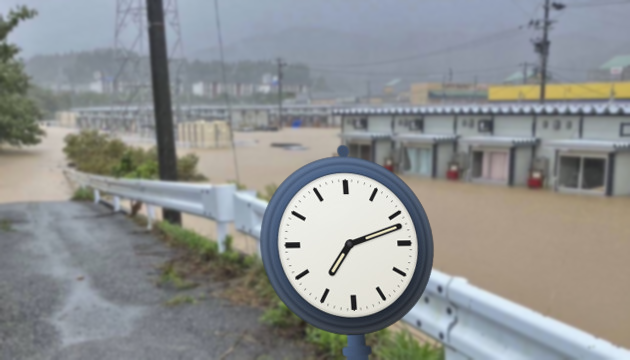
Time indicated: 7:12
